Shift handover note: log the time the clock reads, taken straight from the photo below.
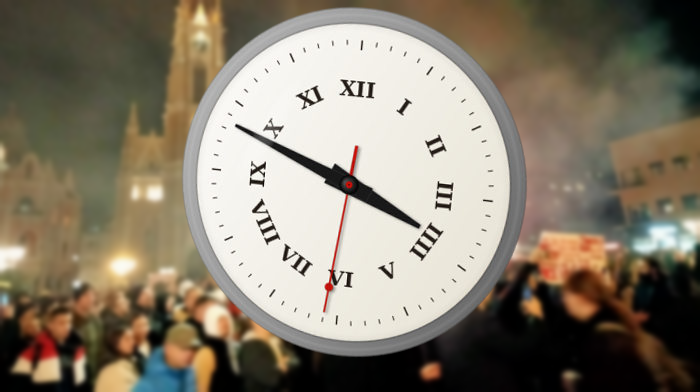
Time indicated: 3:48:31
